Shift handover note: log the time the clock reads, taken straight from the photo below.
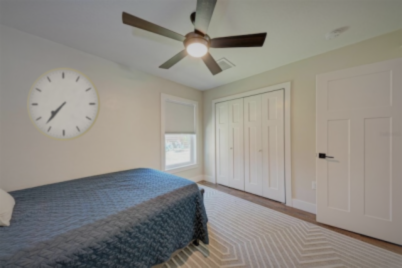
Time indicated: 7:37
